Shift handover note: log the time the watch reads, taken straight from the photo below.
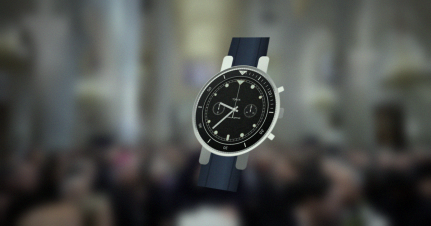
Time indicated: 9:37
